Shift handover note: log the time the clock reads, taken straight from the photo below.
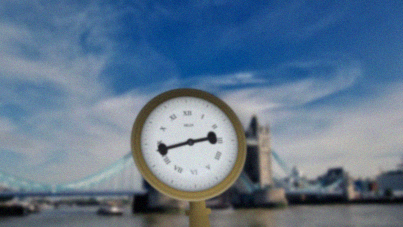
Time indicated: 2:43
